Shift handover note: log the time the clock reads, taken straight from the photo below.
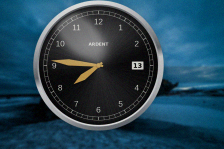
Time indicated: 7:46
